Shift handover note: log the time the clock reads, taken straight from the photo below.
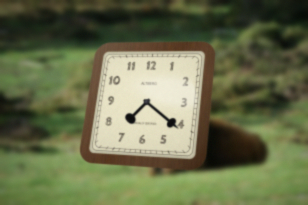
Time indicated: 7:21
